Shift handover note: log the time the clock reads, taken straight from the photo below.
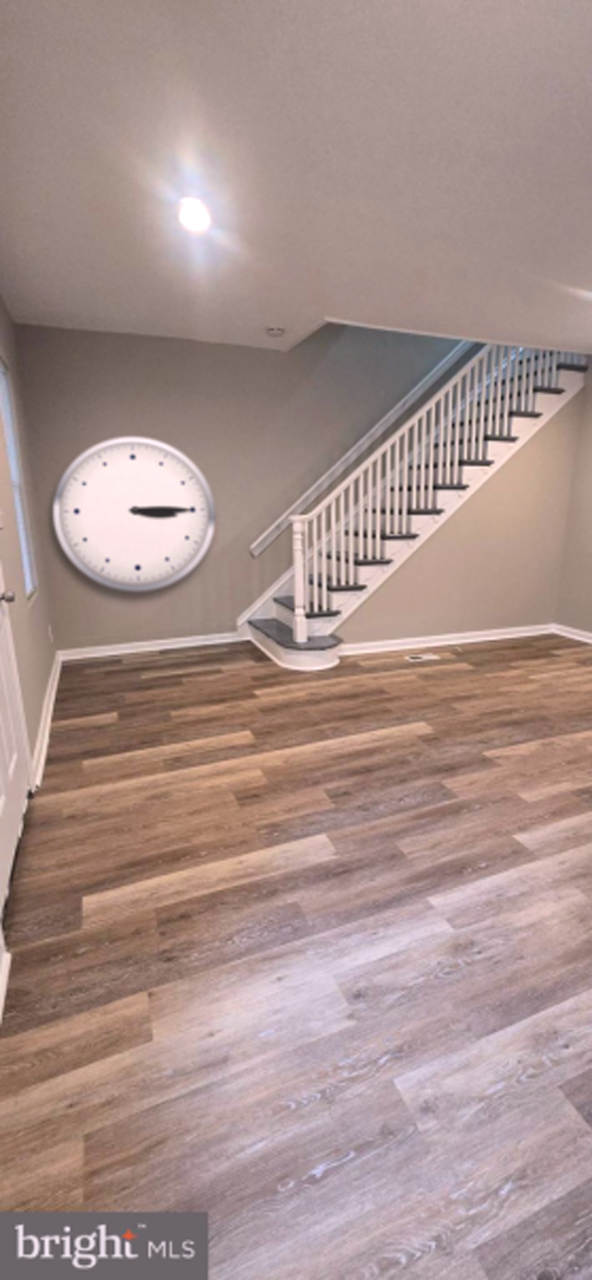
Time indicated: 3:15
